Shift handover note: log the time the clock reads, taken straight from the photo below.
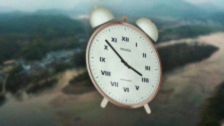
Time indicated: 3:52
